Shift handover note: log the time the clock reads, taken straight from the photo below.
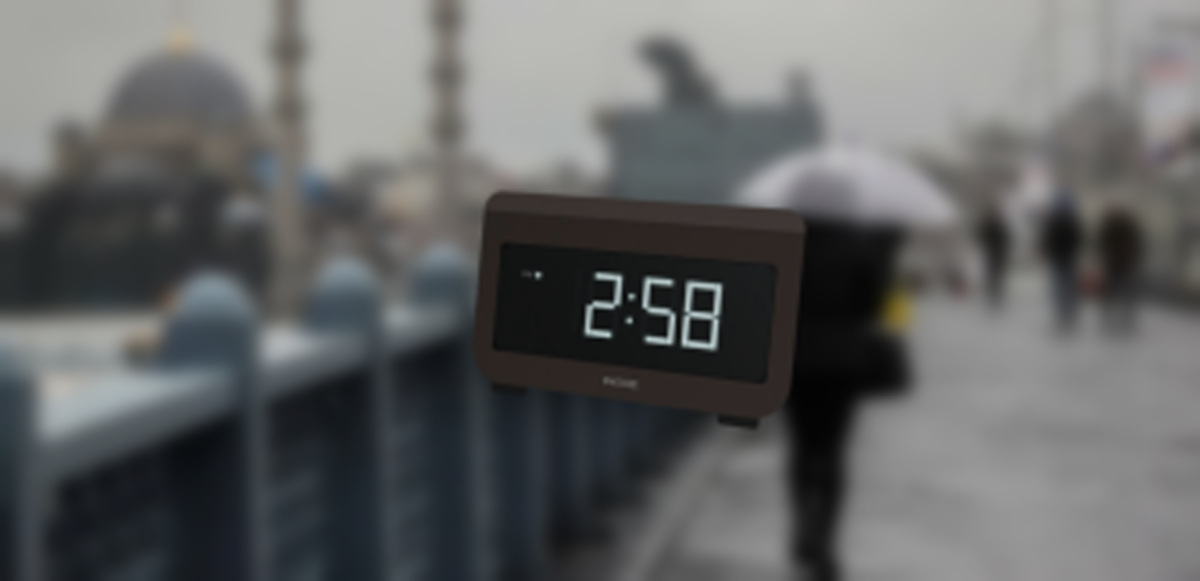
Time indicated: 2:58
